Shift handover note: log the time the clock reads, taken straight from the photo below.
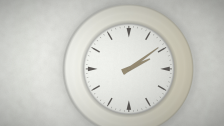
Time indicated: 2:09
